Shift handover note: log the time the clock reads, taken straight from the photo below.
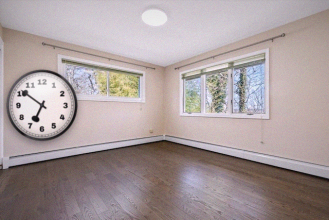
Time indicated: 6:51
